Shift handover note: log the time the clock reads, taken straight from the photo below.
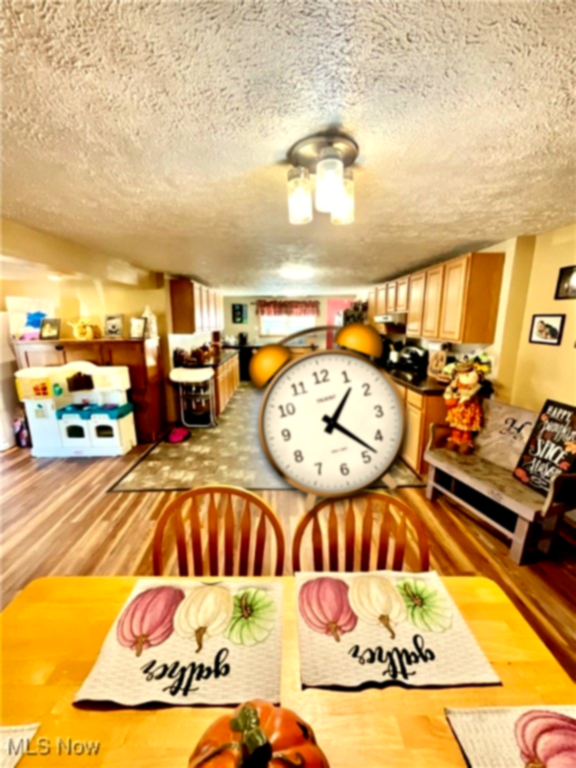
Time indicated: 1:23
